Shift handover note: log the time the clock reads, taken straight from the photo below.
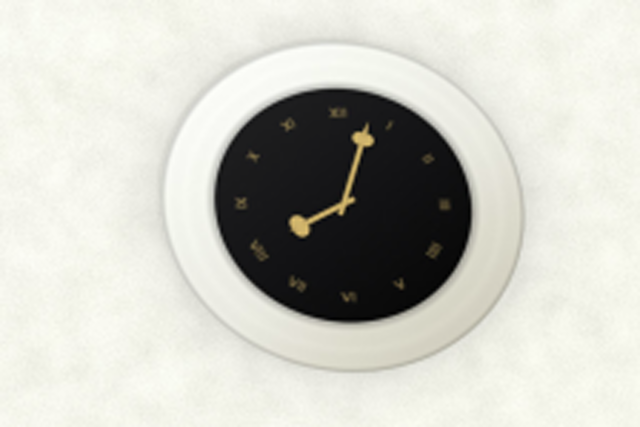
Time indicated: 8:03
